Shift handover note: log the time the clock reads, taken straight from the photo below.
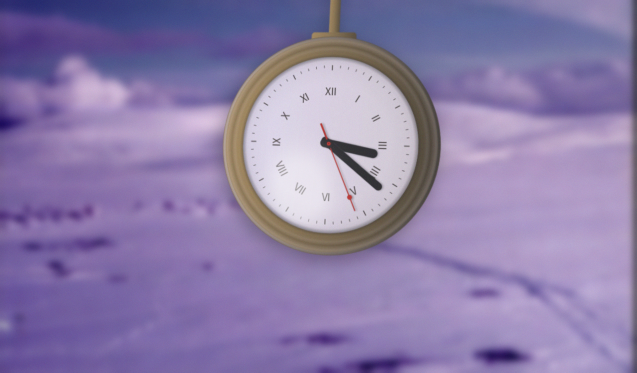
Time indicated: 3:21:26
